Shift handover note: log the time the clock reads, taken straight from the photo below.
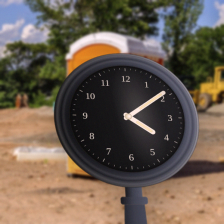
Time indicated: 4:09
